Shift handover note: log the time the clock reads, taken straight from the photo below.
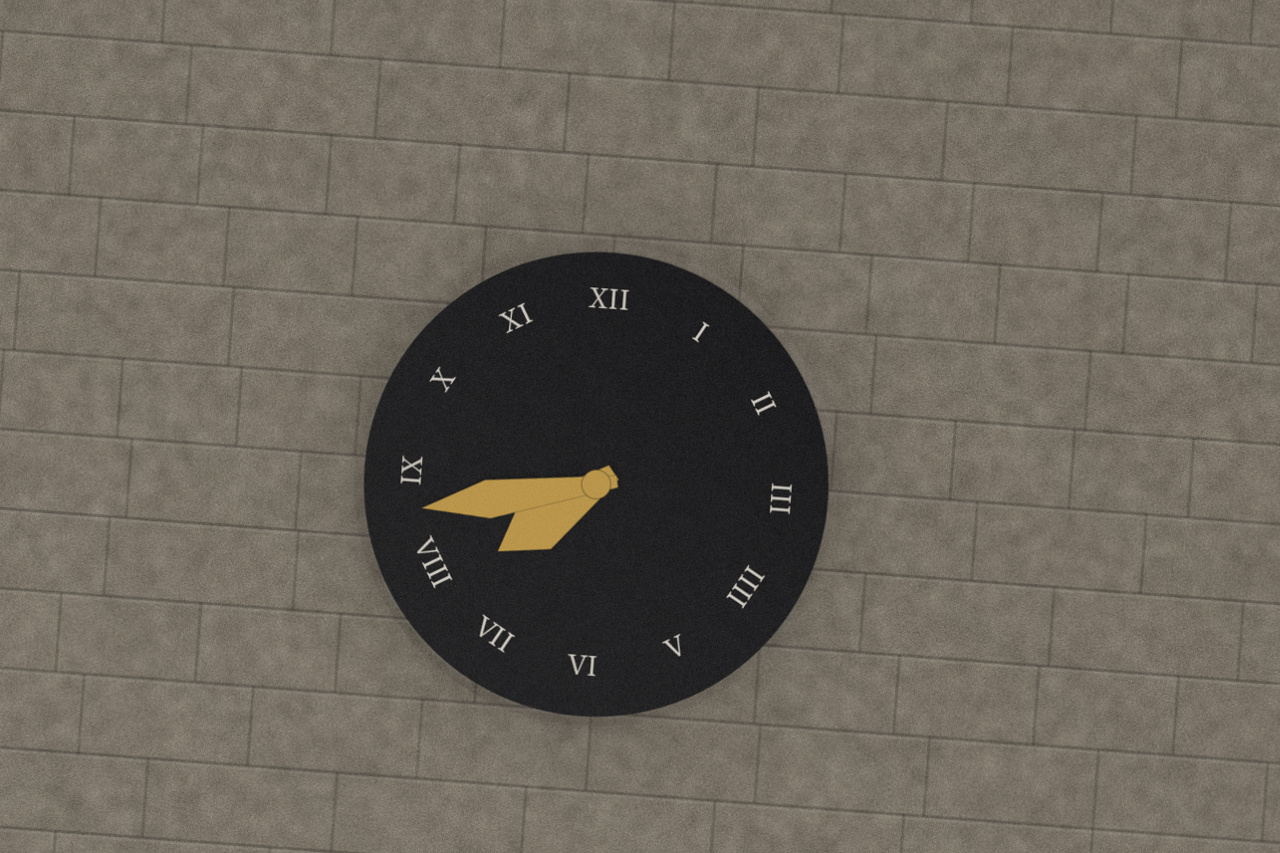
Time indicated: 7:43
